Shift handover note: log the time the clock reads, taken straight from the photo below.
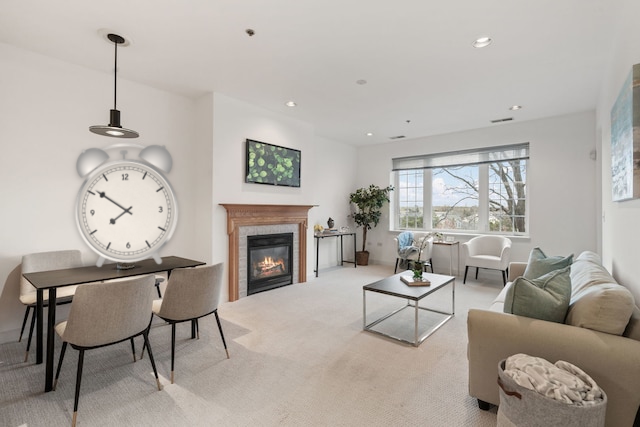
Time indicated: 7:51
